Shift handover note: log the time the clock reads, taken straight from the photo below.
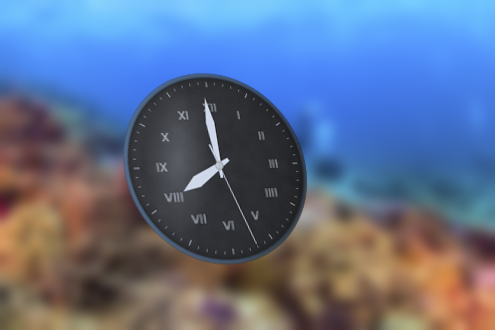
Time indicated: 7:59:27
